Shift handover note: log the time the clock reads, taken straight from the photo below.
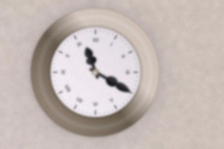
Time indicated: 11:20
